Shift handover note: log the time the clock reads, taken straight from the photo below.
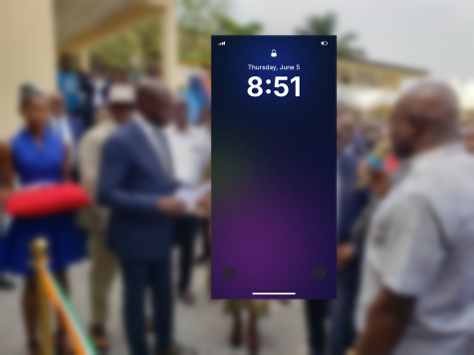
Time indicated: 8:51
